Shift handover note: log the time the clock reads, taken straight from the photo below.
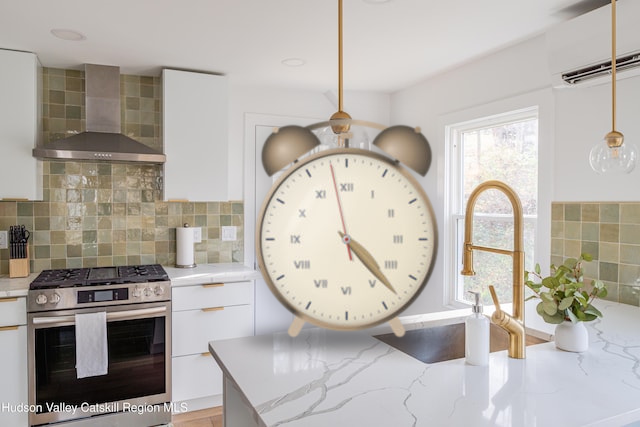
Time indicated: 4:22:58
